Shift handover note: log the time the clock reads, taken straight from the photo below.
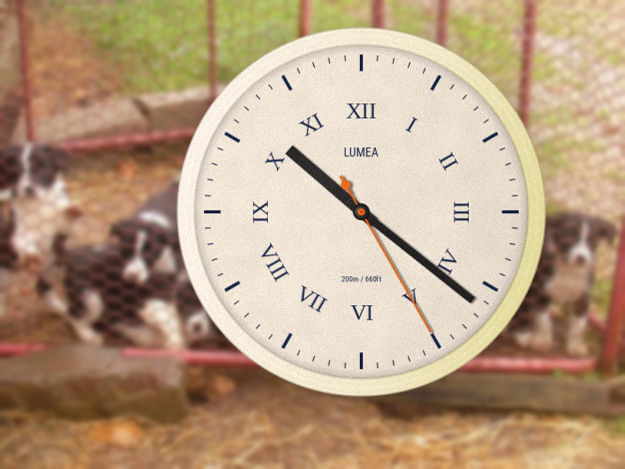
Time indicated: 10:21:25
